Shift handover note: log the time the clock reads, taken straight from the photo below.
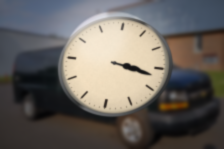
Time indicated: 3:17
